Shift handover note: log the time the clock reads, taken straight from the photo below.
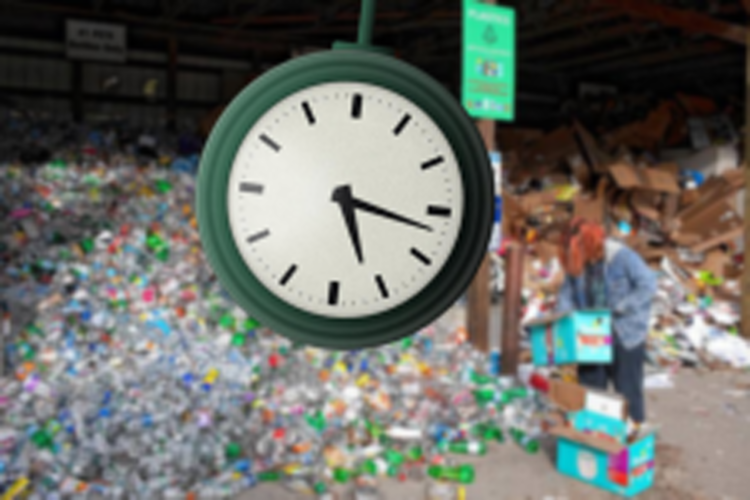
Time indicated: 5:17
